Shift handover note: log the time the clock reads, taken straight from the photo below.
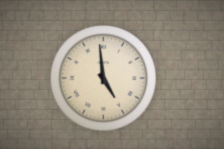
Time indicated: 4:59
